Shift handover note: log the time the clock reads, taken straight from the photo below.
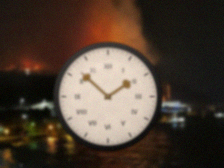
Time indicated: 1:52
